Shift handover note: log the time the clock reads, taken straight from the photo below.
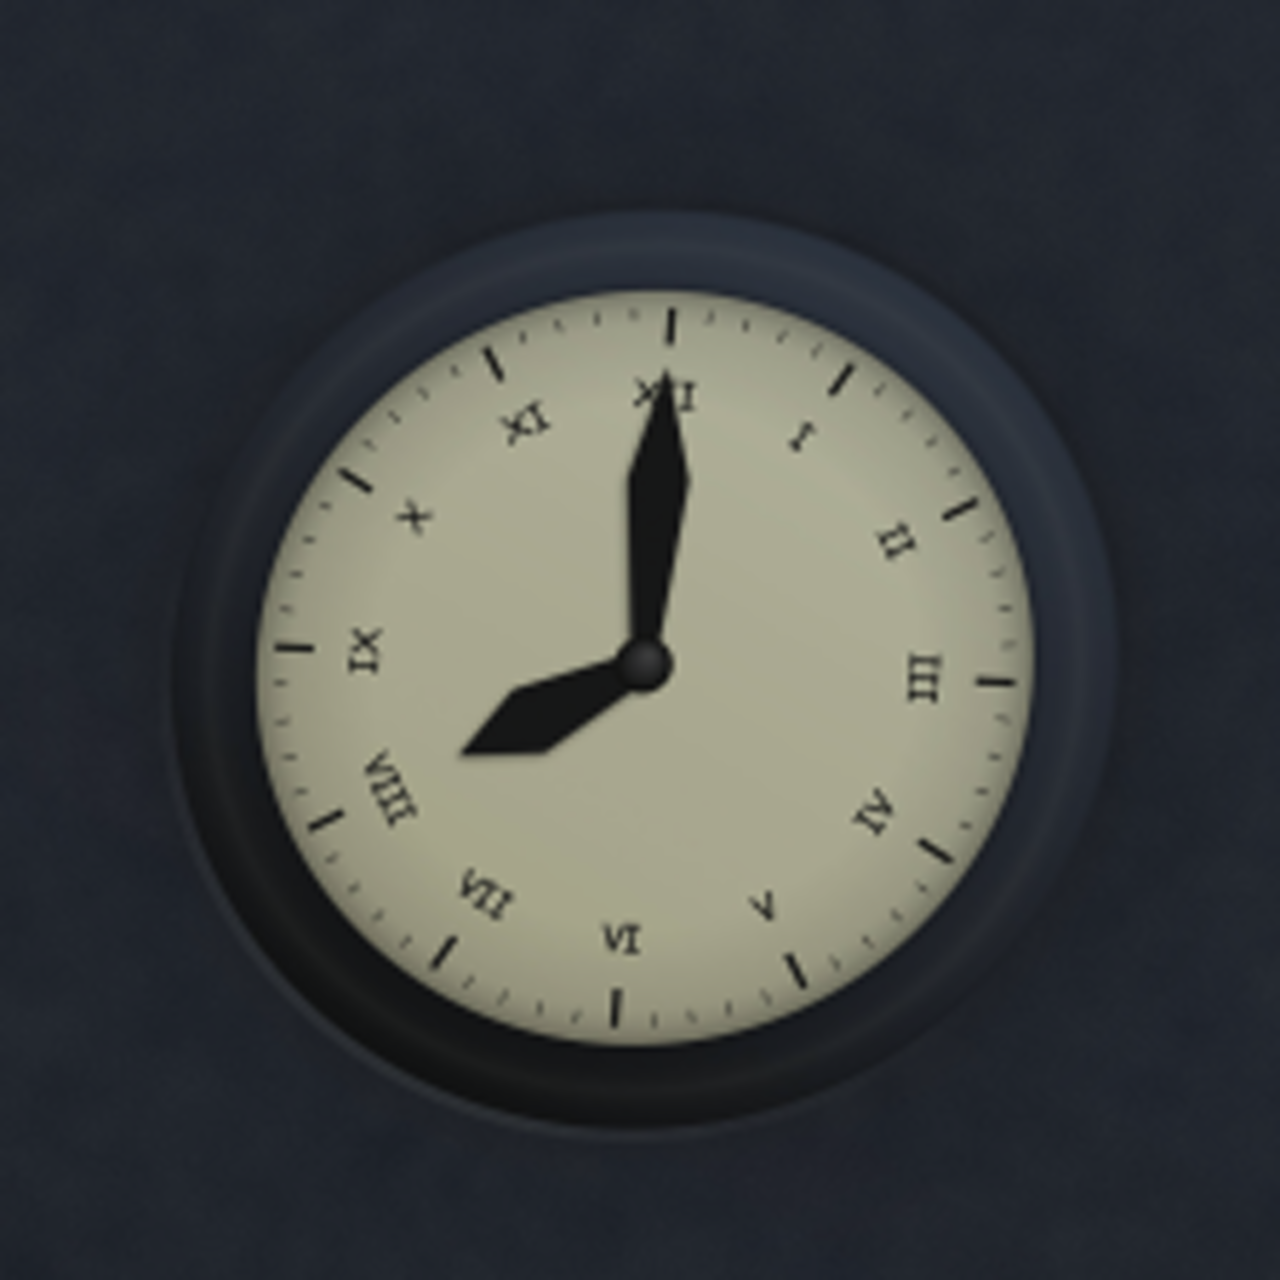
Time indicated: 8:00
